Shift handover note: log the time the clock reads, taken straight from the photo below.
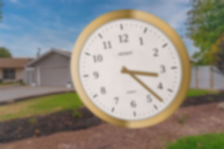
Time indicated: 3:23
